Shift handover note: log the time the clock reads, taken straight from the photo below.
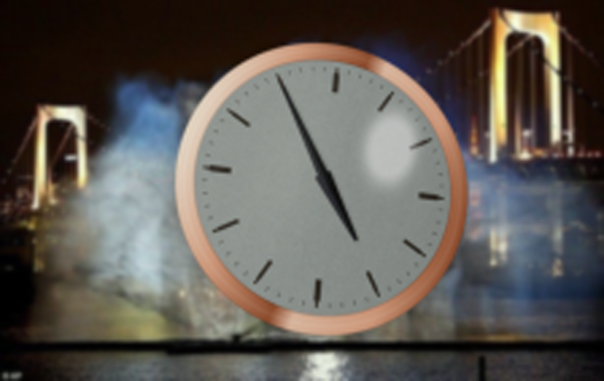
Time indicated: 4:55
